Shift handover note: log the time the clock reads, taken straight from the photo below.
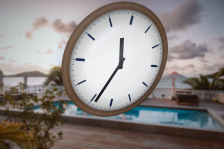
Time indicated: 11:34
